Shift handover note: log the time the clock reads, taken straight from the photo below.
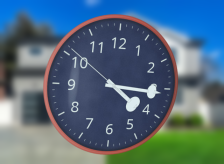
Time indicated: 4:15:51
